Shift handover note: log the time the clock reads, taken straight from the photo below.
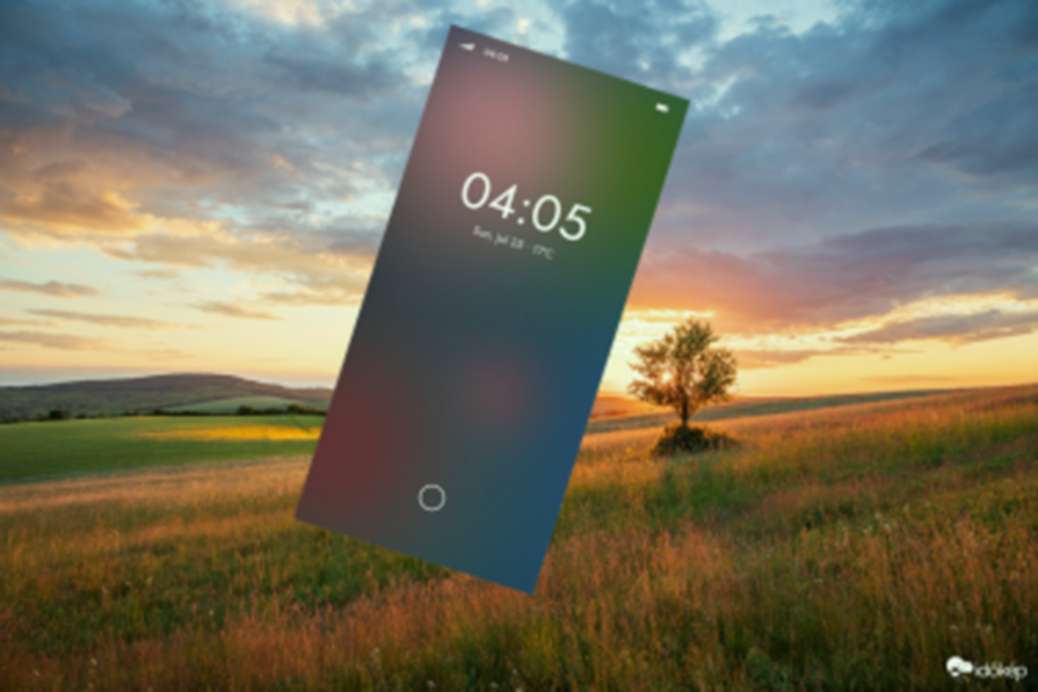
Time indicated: 4:05
